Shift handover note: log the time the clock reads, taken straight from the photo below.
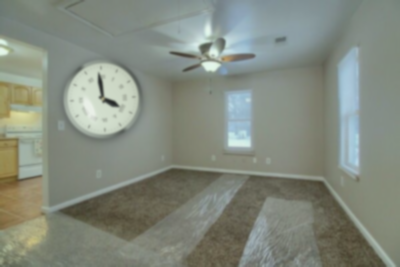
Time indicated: 3:59
